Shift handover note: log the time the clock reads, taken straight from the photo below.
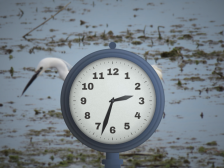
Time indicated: 2:33
